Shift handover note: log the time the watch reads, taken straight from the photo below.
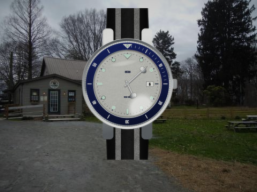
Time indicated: 5:08
